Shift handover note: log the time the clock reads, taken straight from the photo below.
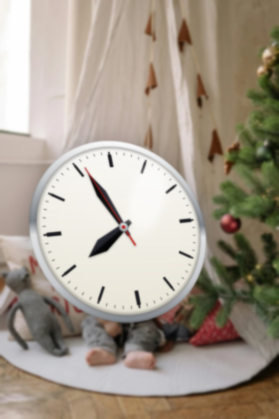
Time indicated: 7:55:56
